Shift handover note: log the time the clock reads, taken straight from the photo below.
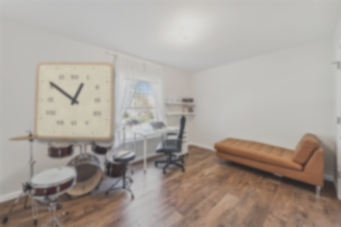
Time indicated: 12:51
